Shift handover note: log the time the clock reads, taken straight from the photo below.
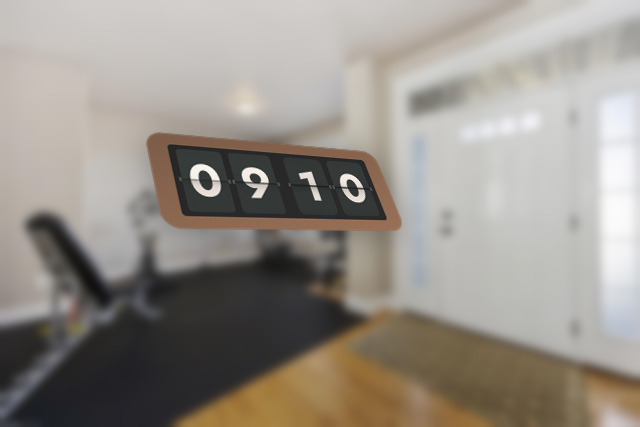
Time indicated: 9:10
